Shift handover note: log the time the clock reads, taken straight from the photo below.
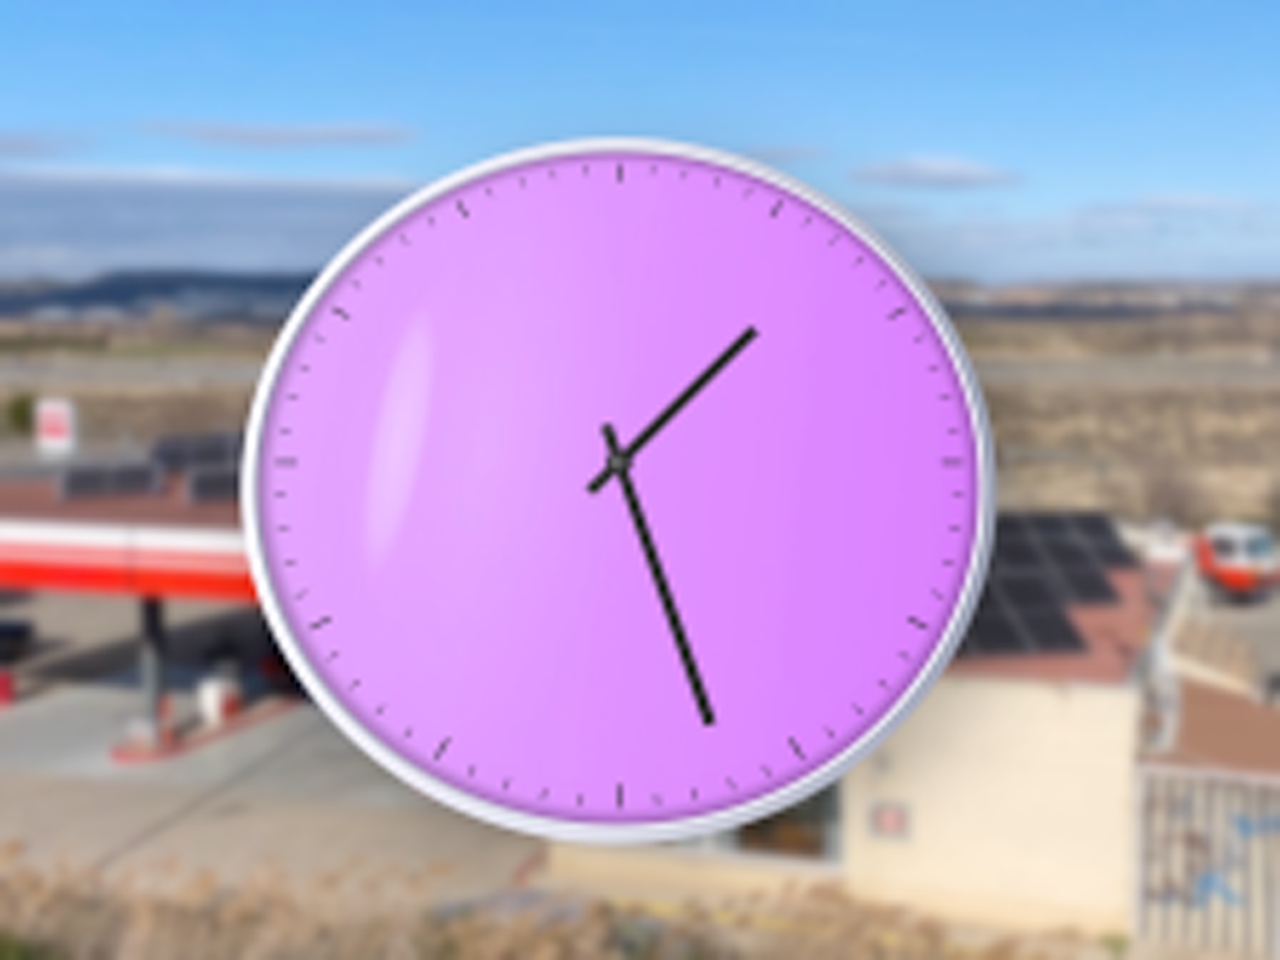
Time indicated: 1:27
